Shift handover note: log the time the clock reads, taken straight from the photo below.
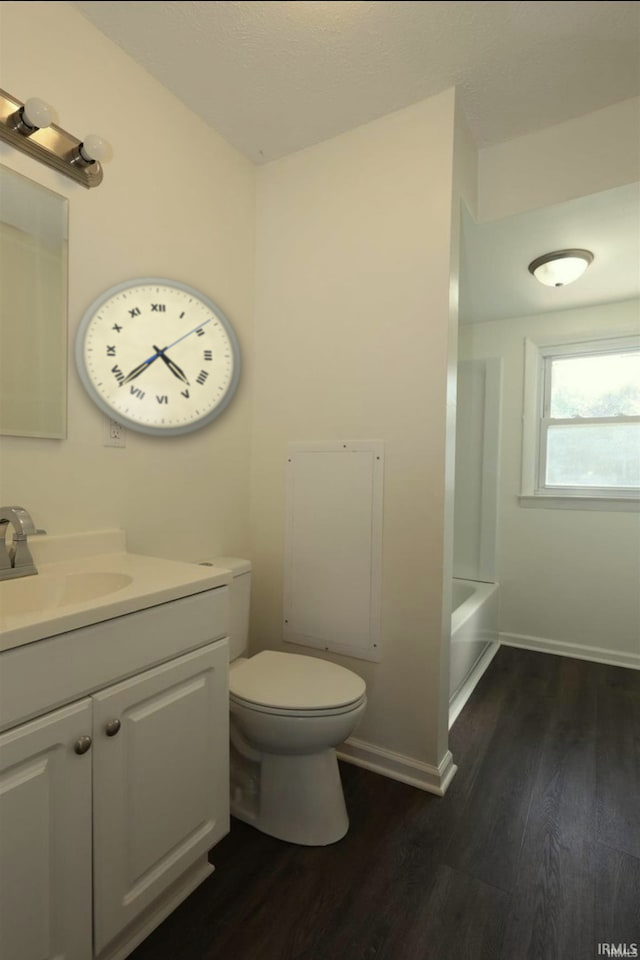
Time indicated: 4:38:09
